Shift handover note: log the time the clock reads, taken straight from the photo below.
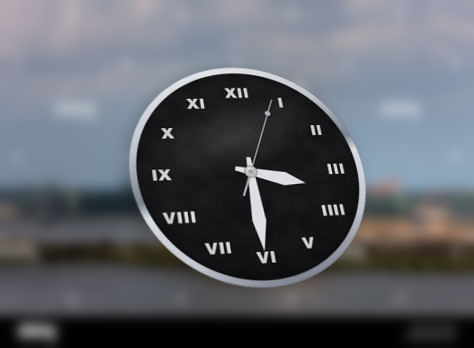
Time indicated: 3:30:04
